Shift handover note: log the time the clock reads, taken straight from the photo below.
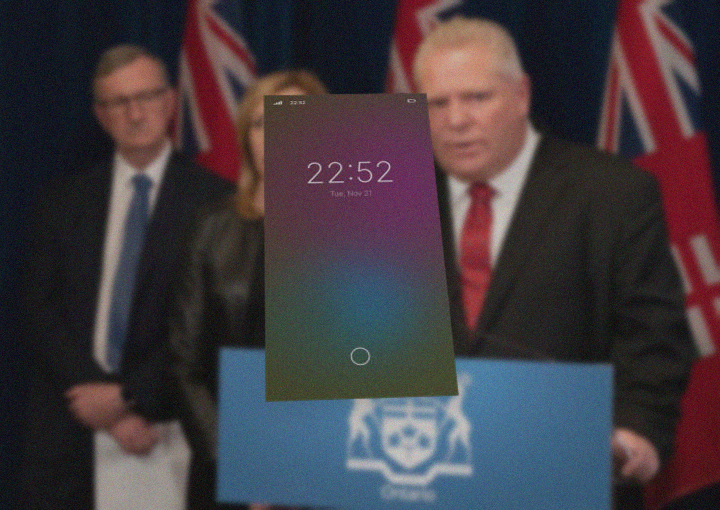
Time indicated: 22:52
